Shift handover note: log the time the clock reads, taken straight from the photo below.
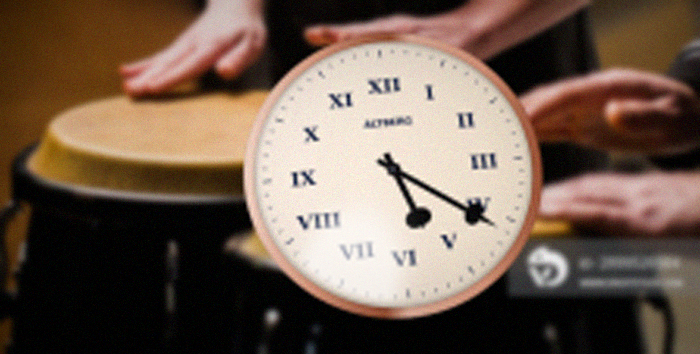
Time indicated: 5:21
